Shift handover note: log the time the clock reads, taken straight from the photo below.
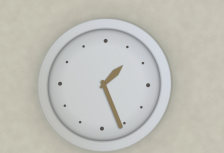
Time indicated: 1:26
